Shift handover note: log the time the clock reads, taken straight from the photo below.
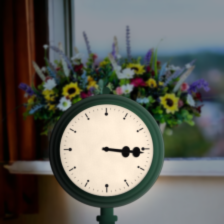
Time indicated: 3:16
